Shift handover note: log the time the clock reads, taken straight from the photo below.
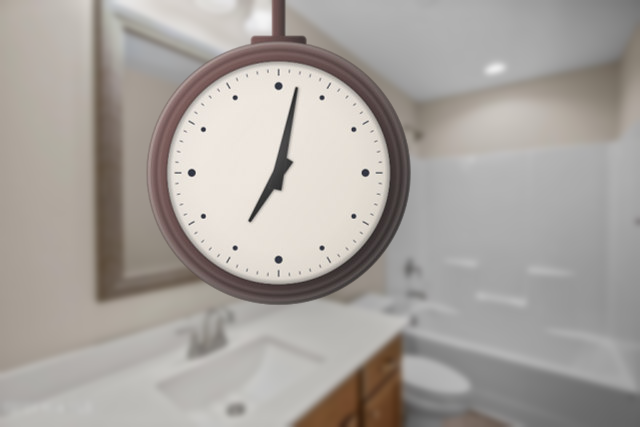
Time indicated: 7:02
